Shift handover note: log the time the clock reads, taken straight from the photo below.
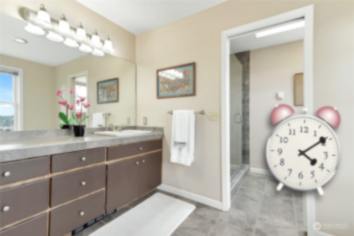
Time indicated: 4:09
